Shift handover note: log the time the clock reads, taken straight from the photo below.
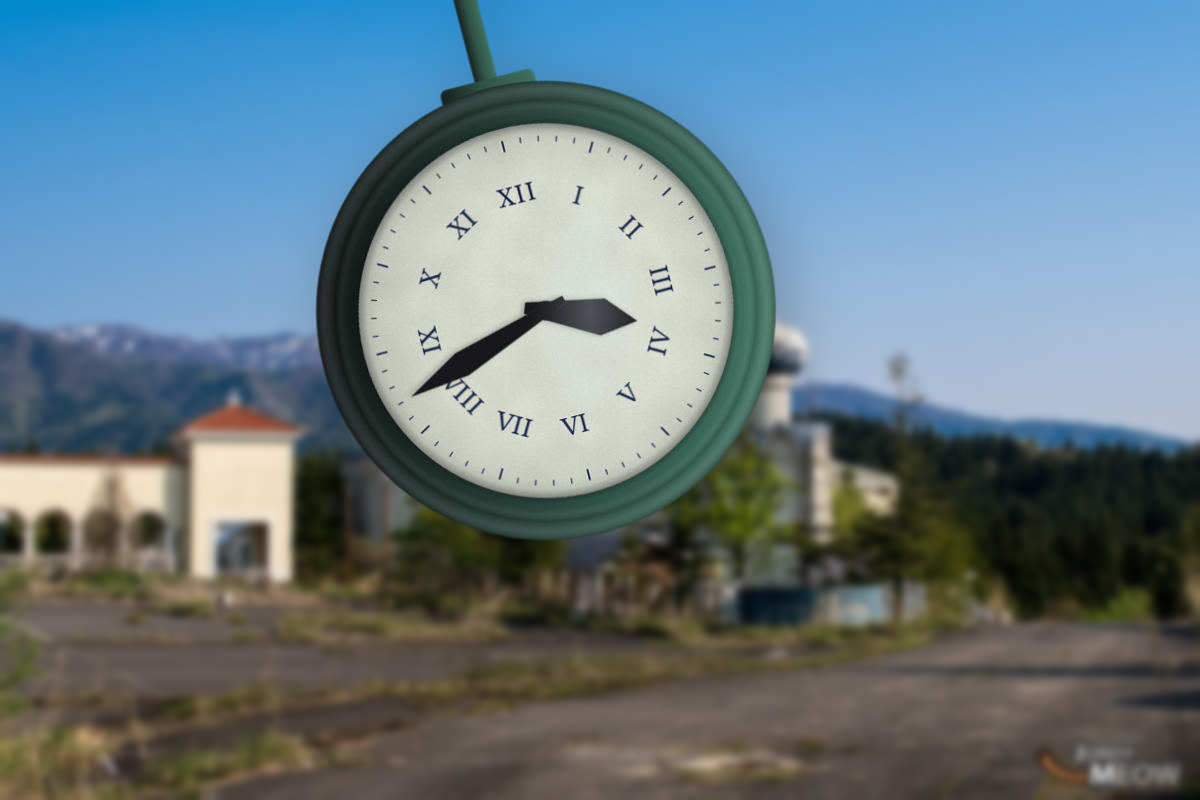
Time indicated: 3:42
